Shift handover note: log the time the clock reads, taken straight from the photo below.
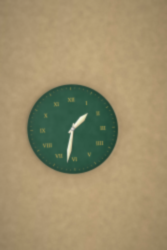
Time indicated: 1:32
